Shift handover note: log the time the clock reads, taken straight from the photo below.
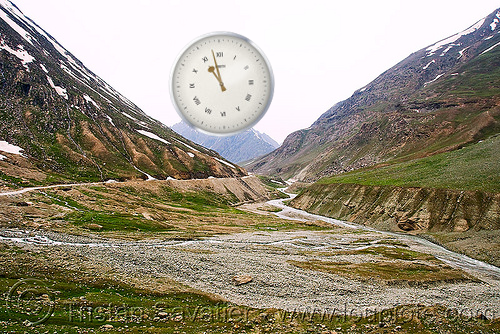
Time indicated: 10:58
